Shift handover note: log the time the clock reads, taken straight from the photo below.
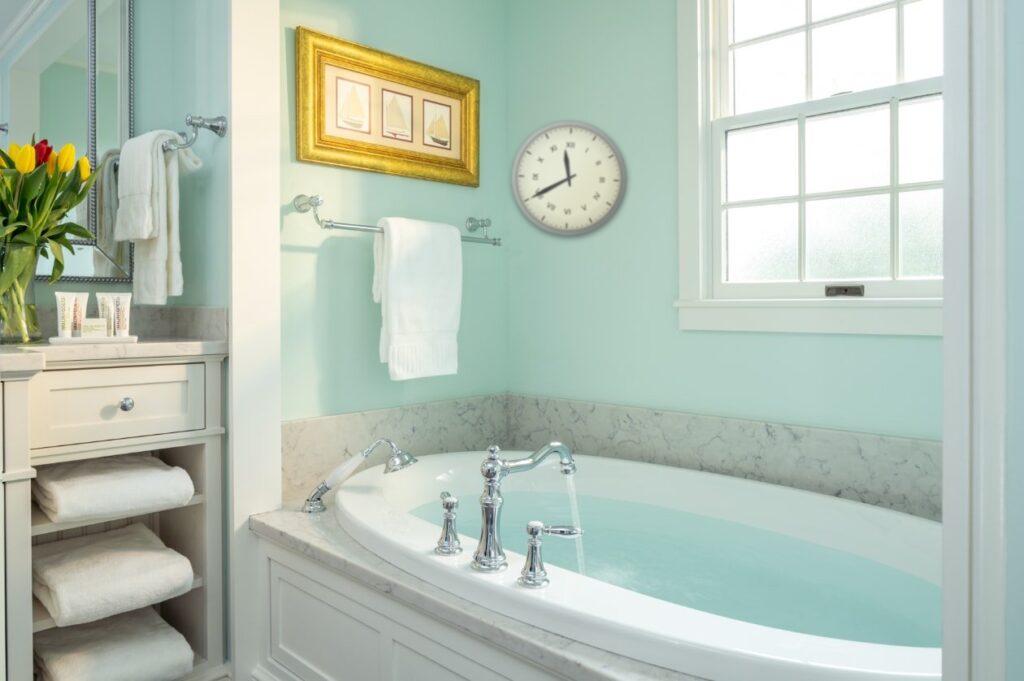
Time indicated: 11:40
